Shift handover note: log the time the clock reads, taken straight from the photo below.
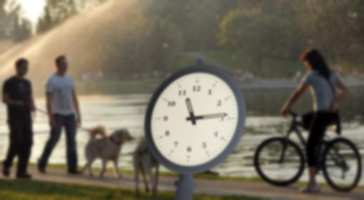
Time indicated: 11:14
